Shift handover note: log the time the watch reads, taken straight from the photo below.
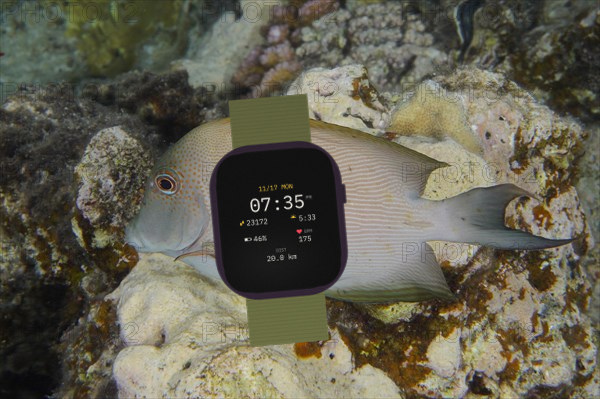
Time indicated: 7:35
